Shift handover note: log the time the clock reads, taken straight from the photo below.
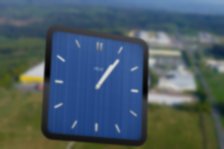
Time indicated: 1:06
